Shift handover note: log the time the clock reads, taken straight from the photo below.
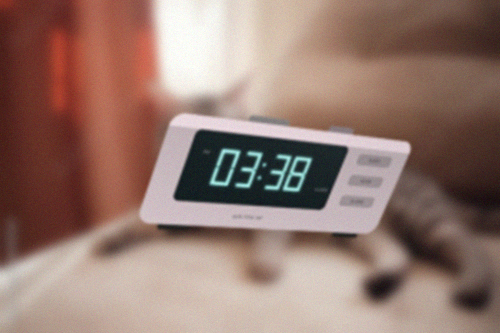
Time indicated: 3:38
